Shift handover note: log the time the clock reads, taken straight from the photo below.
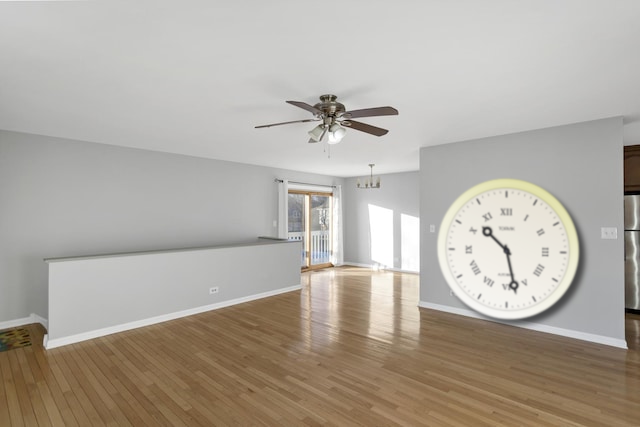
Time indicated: 10:28
